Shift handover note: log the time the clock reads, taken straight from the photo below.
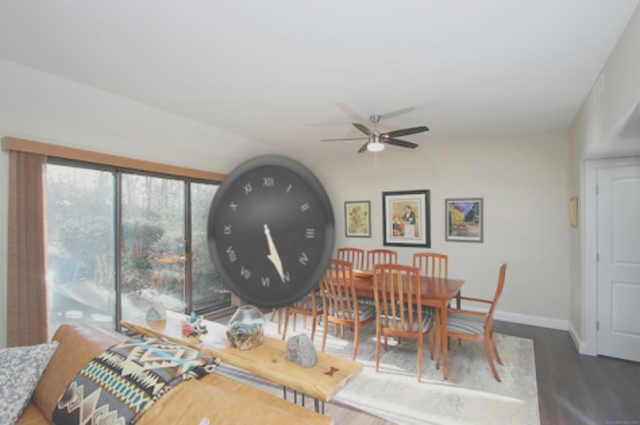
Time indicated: 5:26
